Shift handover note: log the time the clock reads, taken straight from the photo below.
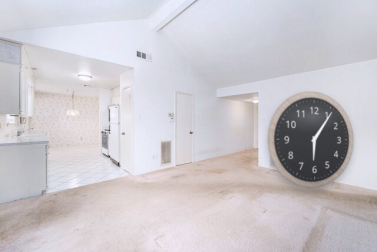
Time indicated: 6:06
